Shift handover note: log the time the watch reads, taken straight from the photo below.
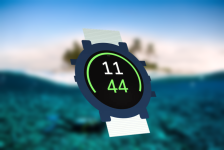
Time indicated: 11:44
